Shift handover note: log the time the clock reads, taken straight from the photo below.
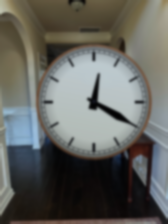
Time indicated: 12:20
